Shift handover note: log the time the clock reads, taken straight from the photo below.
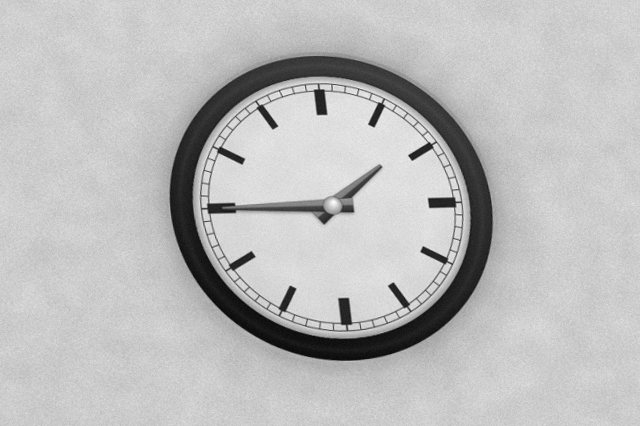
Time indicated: 1:45
